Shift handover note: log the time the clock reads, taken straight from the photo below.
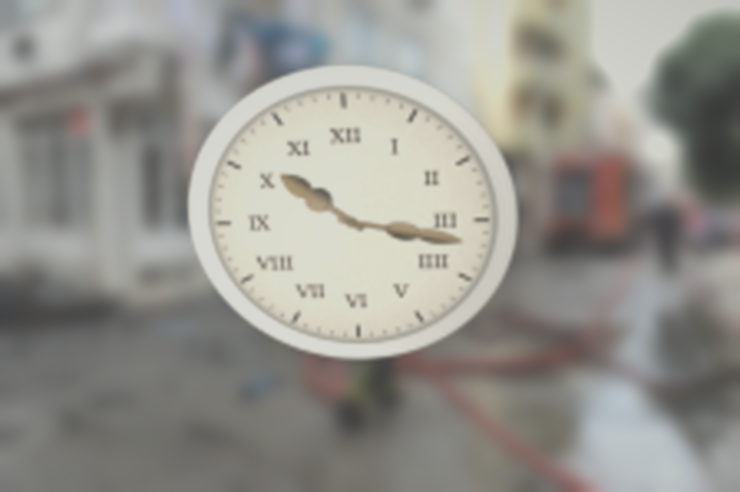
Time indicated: 10:17
